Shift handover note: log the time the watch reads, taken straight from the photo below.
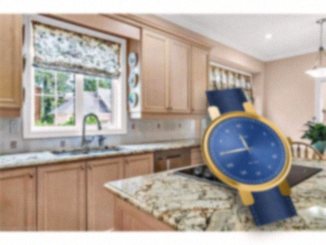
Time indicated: 11:45
